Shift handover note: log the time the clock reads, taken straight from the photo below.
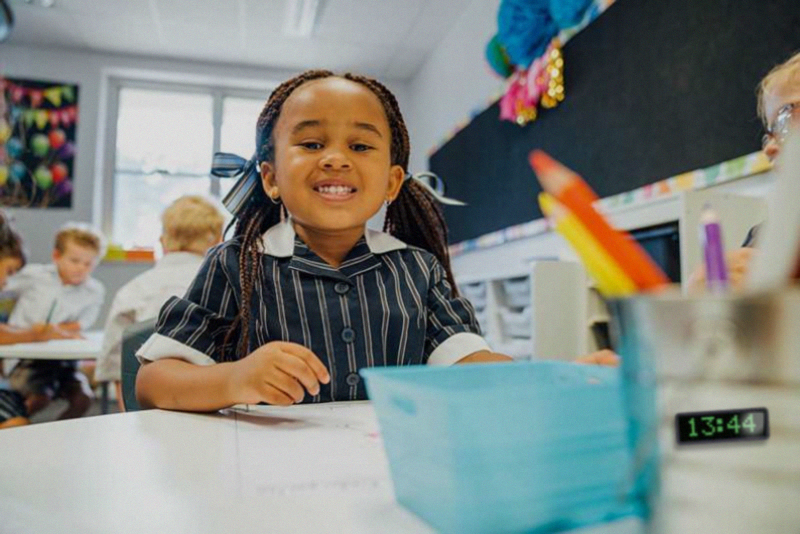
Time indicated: 13:44
